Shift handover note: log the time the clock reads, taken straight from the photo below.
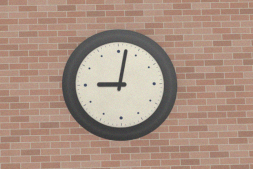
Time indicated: 9:02
